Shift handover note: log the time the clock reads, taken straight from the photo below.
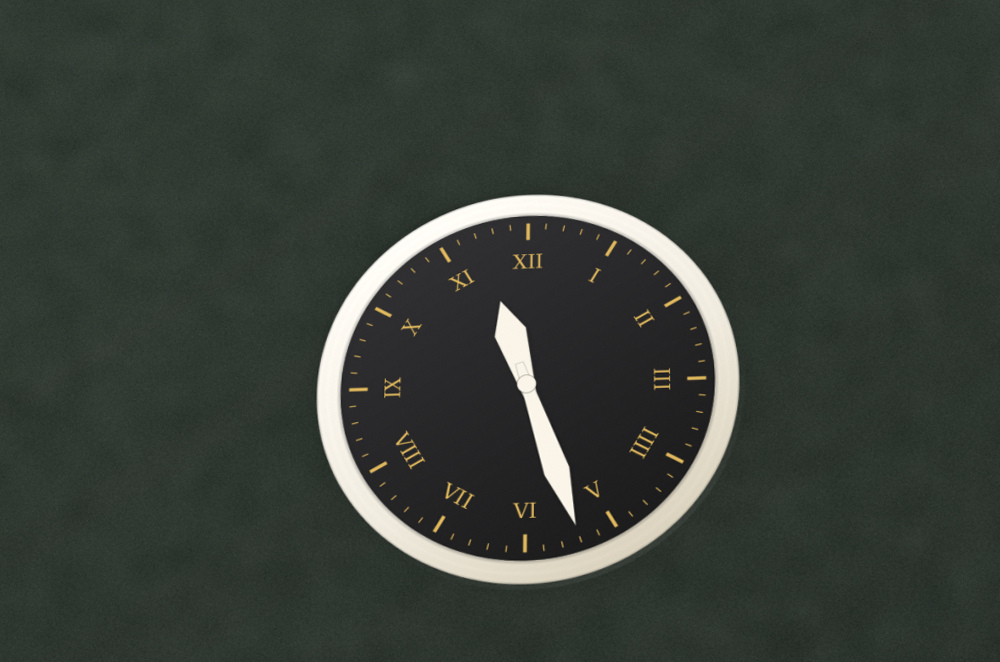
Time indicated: 11:27
